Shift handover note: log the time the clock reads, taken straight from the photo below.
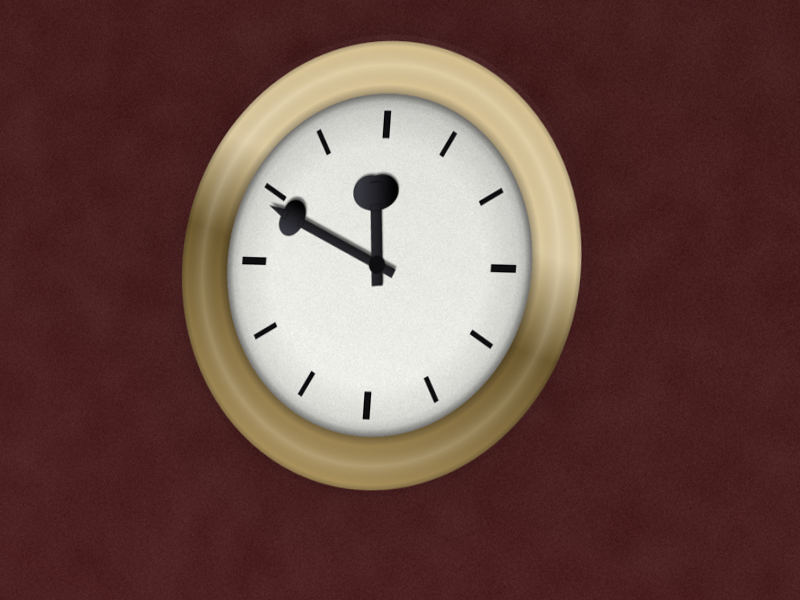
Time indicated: 11:49
